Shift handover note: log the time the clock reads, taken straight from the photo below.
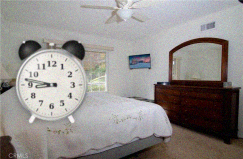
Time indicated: 8:47
